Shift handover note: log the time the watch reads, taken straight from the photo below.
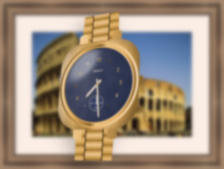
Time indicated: 7:29
